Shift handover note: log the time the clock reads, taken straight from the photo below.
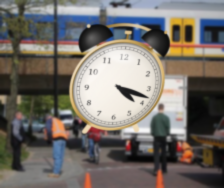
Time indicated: 4:18
